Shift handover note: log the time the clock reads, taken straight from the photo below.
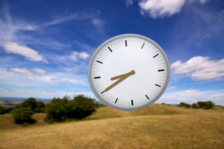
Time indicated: 8:40
